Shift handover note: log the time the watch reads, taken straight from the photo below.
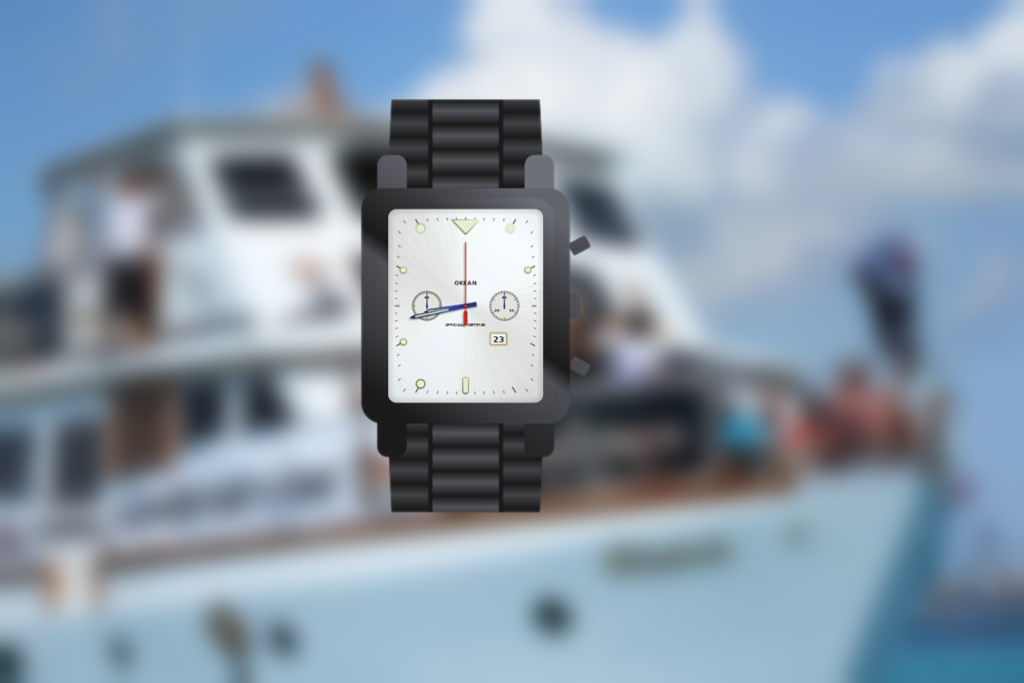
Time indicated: 8:43
